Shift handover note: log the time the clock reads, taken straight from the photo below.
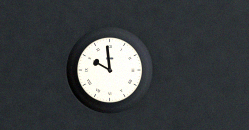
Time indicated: 9:59
